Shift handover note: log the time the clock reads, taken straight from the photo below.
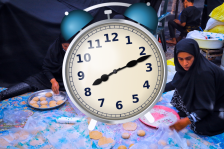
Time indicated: 8:12
